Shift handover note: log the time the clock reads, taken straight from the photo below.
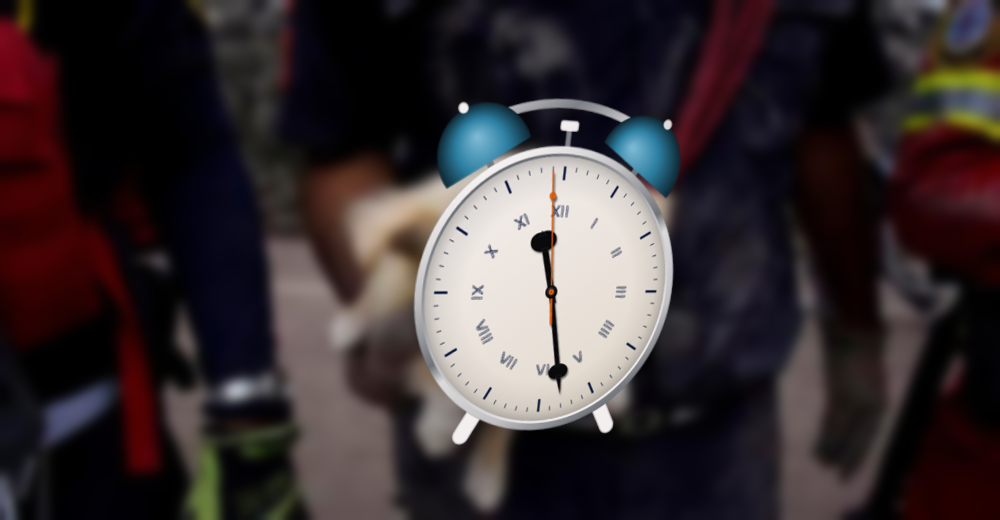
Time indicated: 11:27:59
